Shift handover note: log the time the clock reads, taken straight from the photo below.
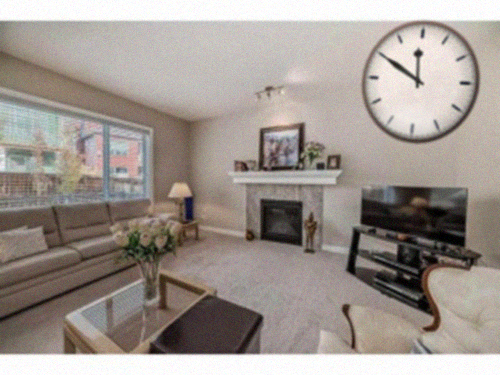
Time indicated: 11:50
